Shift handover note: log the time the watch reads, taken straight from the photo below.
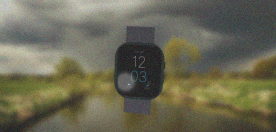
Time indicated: 12:03
